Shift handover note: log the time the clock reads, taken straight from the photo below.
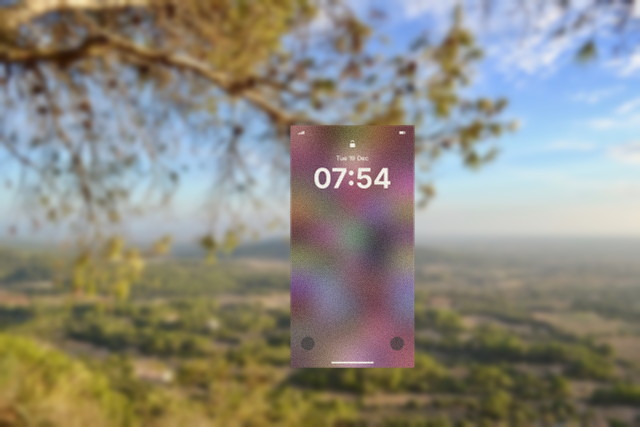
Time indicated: 7:54
